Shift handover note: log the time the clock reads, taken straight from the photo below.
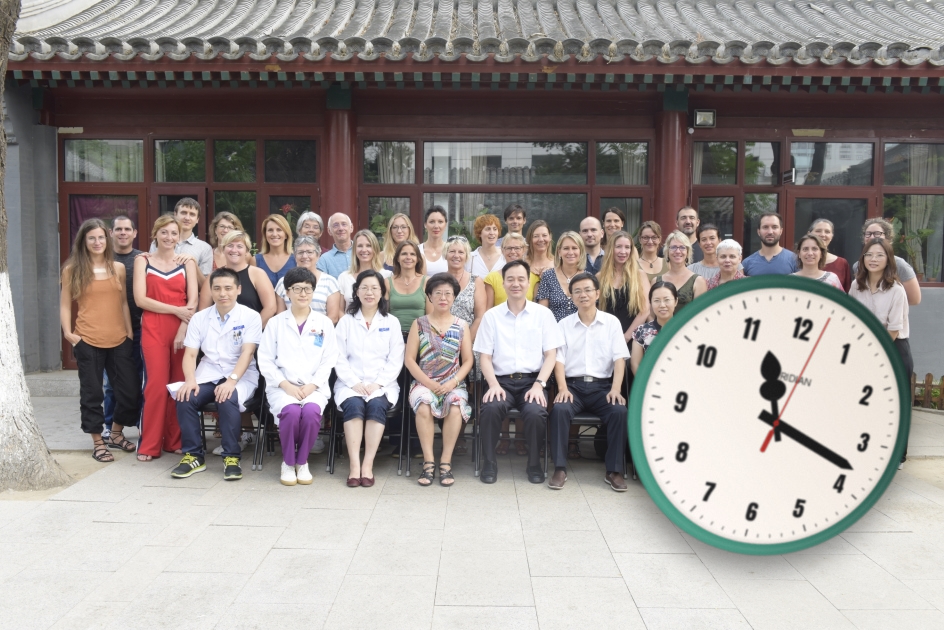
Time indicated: 11:18:02
